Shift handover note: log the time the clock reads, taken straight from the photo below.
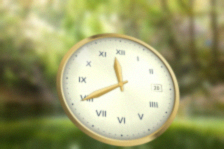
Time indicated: 11:40
